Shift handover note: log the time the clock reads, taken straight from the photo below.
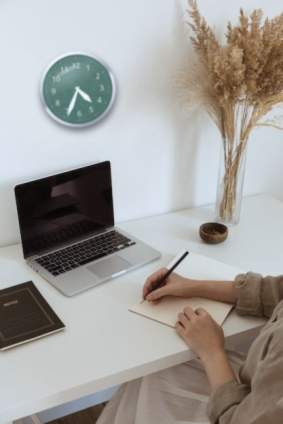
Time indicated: 4:34
